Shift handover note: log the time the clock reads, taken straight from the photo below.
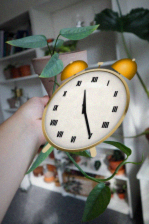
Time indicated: 11:25
